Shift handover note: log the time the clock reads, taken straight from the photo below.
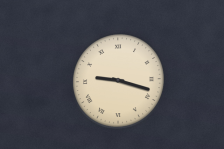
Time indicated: 9:18
